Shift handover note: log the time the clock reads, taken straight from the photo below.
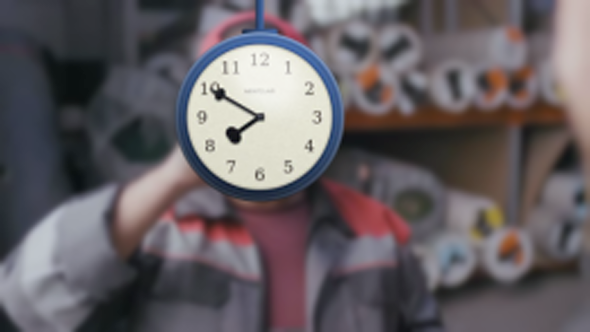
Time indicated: 7:50
